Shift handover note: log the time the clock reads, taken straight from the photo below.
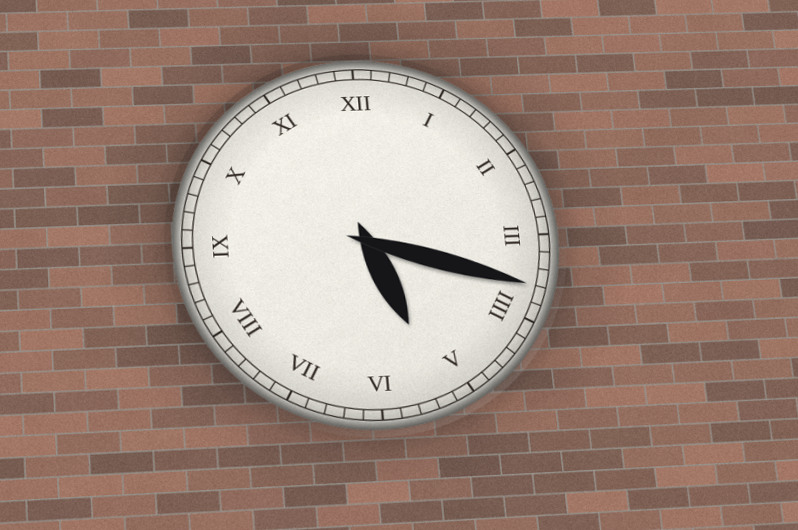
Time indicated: 5:18
